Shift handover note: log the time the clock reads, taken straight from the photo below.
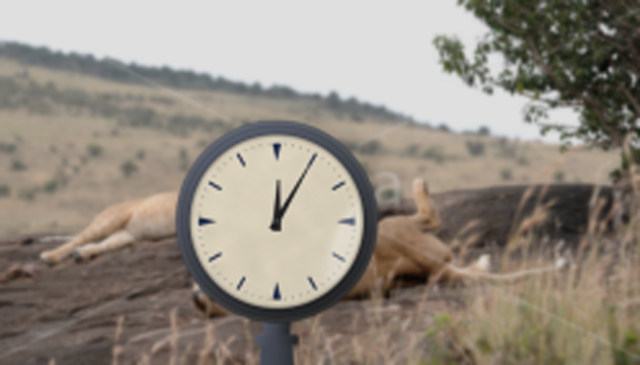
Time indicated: 12:05
